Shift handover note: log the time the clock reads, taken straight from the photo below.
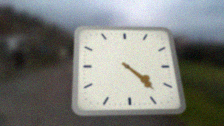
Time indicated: 4:23
